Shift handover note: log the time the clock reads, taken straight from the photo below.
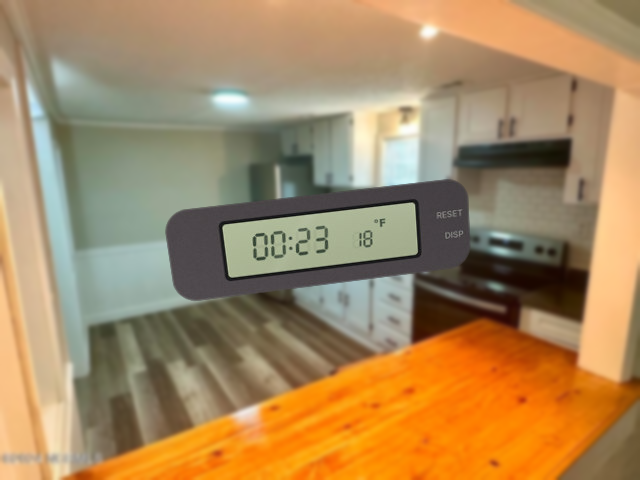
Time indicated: 0:23
